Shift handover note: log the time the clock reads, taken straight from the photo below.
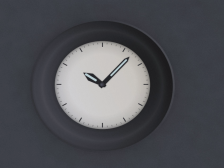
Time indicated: 10:07
